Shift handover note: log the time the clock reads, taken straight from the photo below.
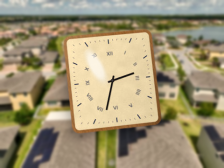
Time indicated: 2:33
